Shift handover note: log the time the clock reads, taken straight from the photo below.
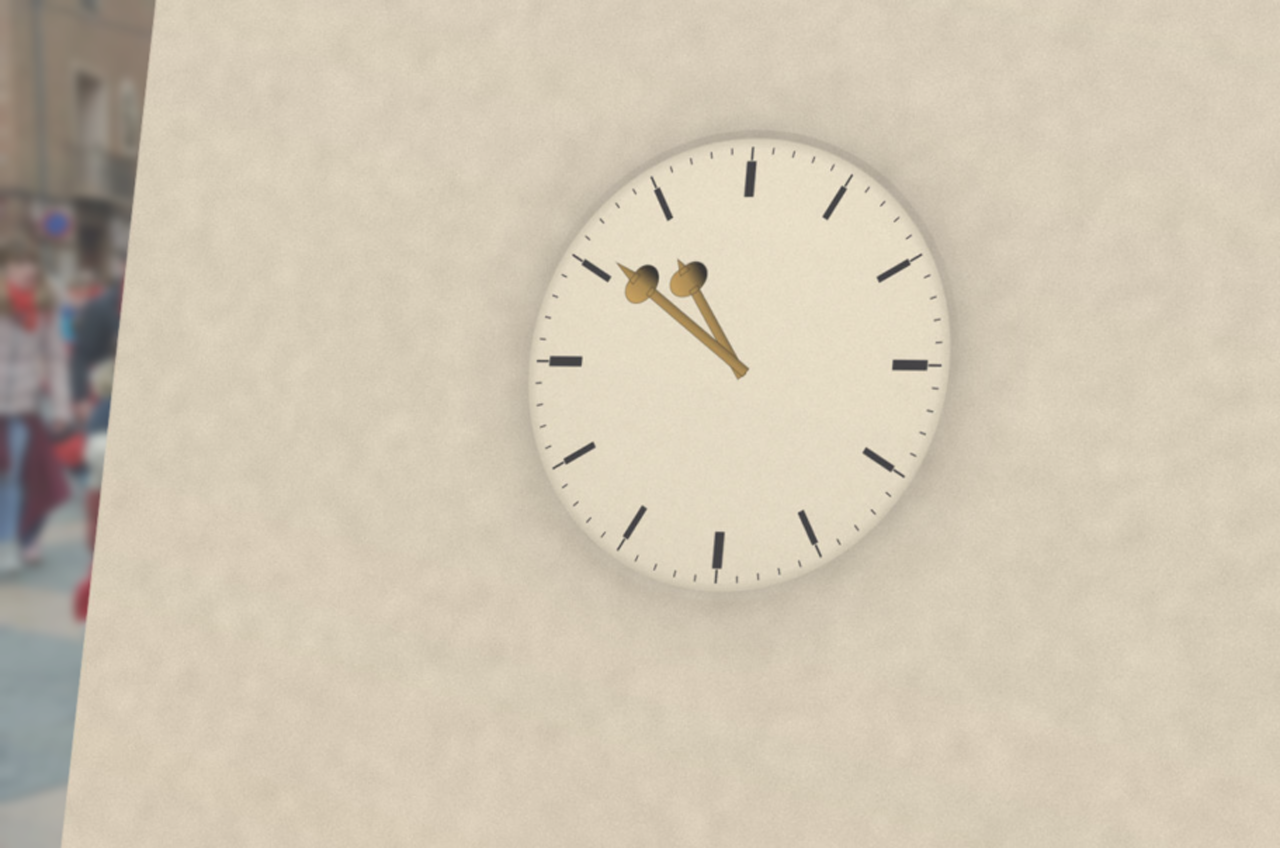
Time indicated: 10:51
